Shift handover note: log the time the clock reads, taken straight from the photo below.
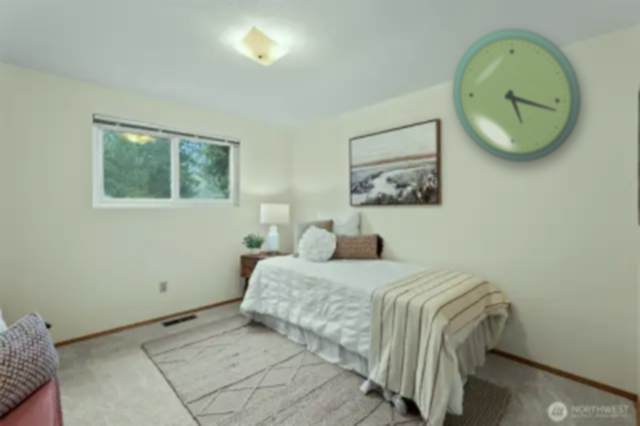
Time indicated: 5:17
